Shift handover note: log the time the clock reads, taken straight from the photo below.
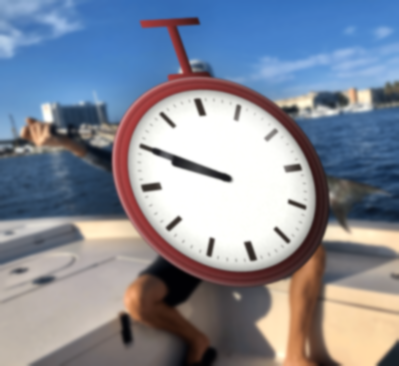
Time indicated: 9:50
